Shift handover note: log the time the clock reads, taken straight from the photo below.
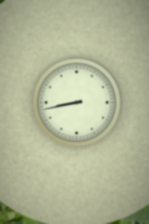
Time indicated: 8:43
